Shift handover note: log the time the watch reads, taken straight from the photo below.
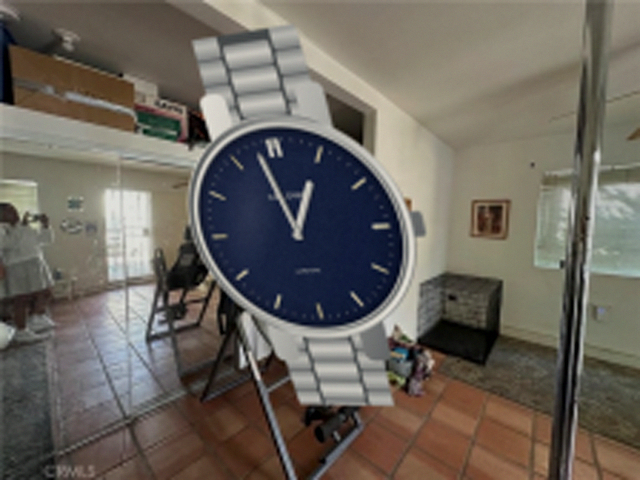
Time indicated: 12:58
